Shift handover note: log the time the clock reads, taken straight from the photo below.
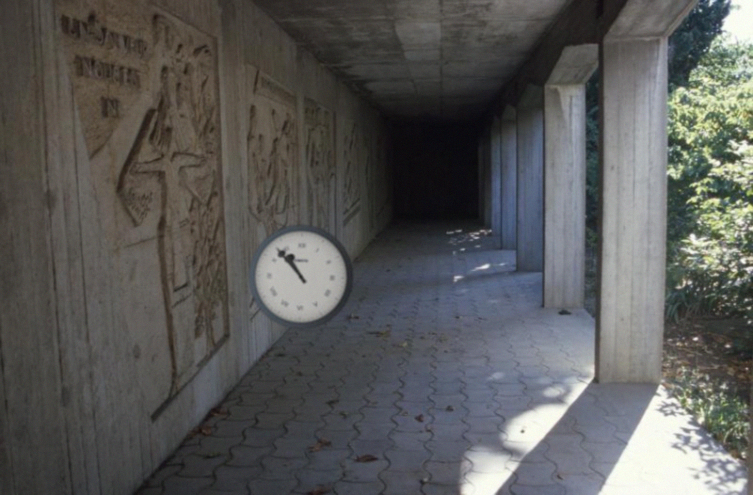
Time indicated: 10:53
